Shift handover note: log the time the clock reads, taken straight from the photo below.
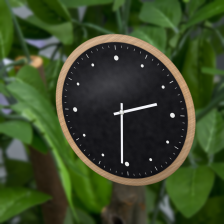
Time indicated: 2:31
